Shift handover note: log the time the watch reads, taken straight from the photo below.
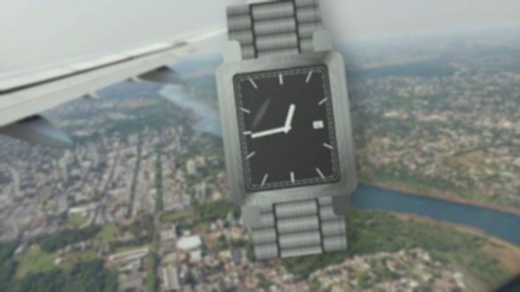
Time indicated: 12:44
